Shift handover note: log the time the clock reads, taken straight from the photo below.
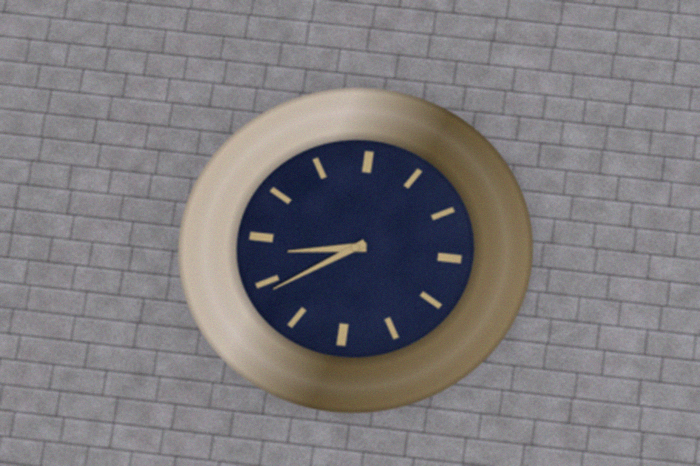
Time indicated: 8:39
